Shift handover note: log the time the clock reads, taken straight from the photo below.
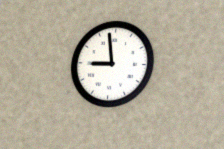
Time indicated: 8:58
